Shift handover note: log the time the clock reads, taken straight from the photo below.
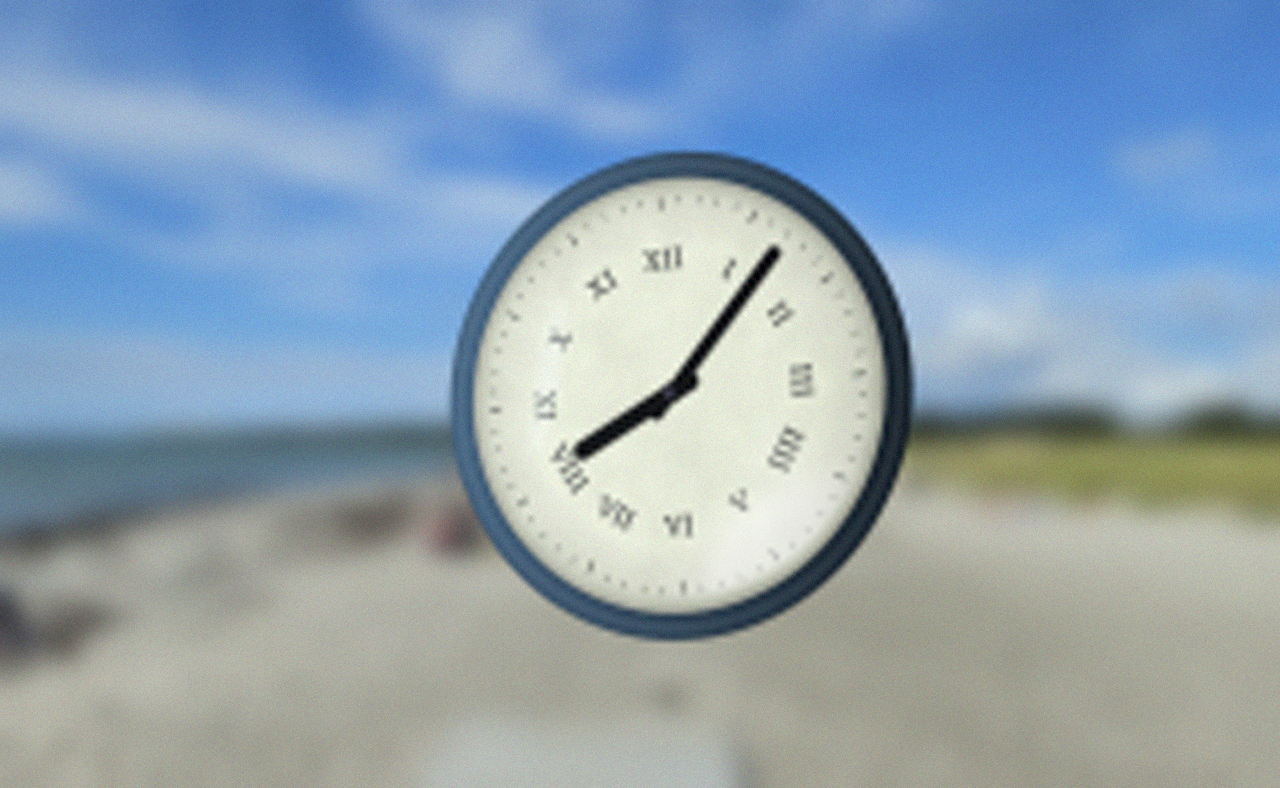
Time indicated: 8:07
